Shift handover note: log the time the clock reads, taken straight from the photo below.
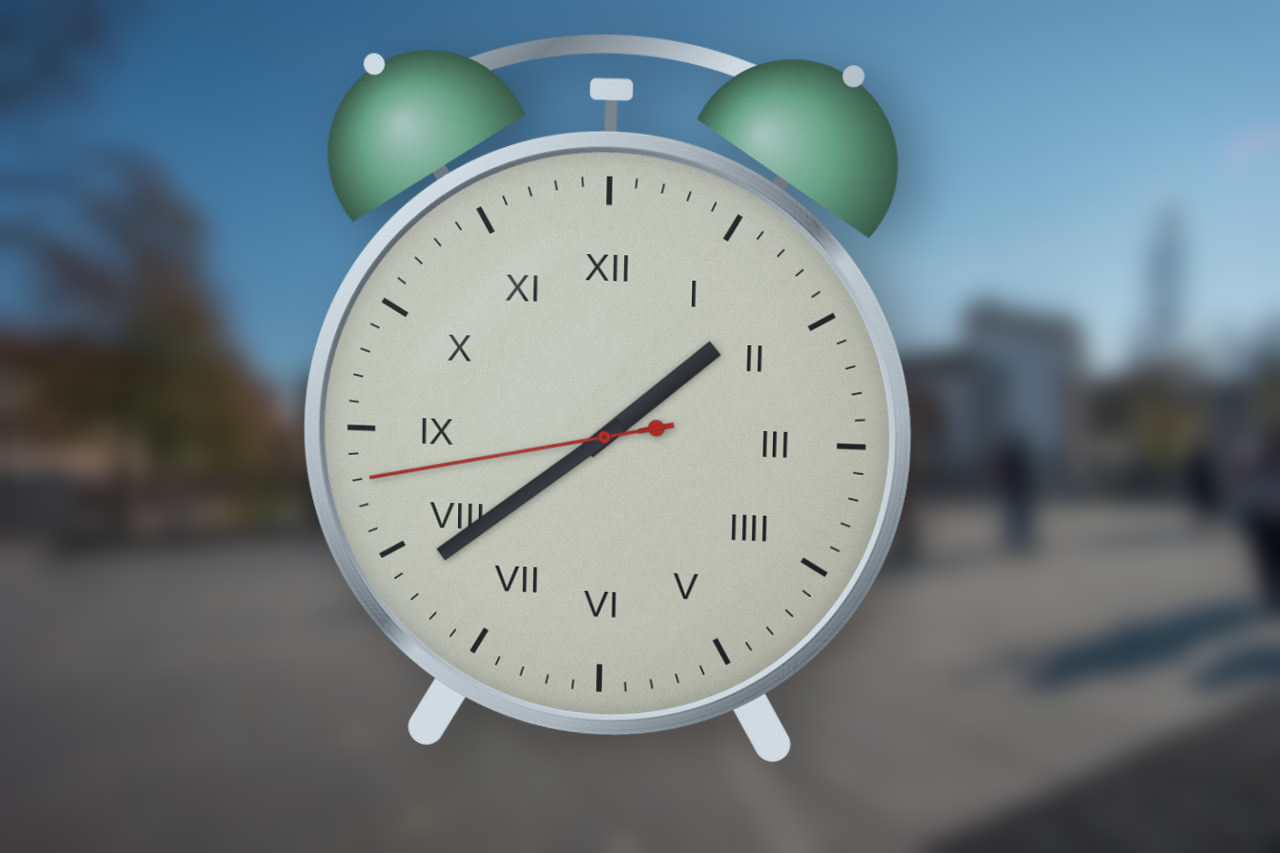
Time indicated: 1:38:43
